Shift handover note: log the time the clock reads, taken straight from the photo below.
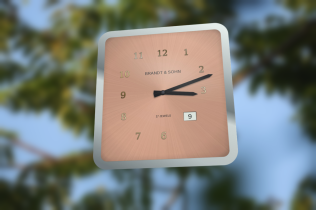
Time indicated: 3:12
